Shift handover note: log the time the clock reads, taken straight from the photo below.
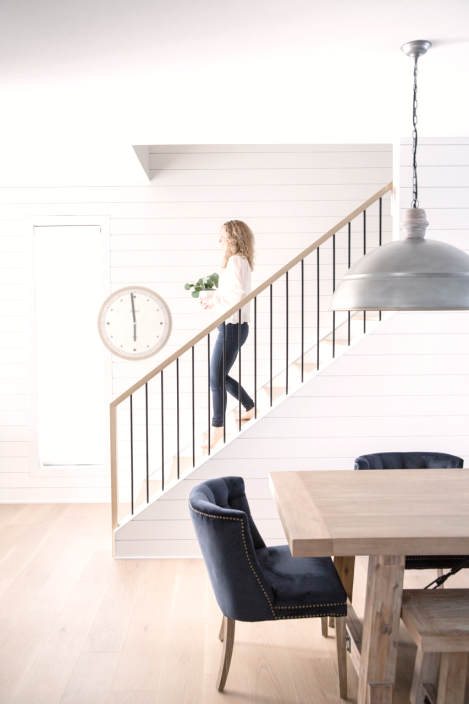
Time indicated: 5:59
